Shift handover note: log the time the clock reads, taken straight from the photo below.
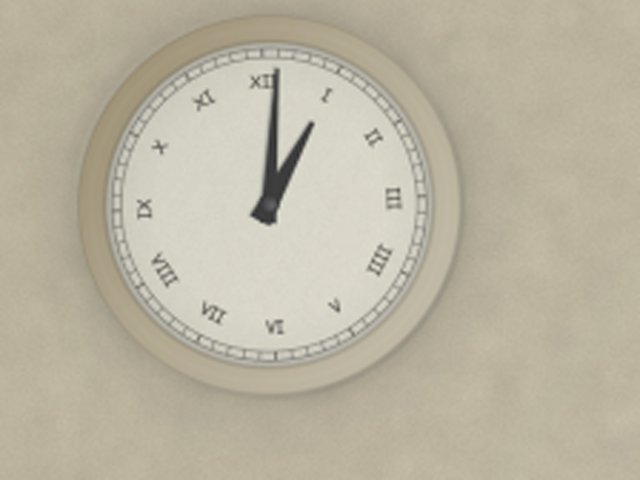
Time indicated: 1:01
